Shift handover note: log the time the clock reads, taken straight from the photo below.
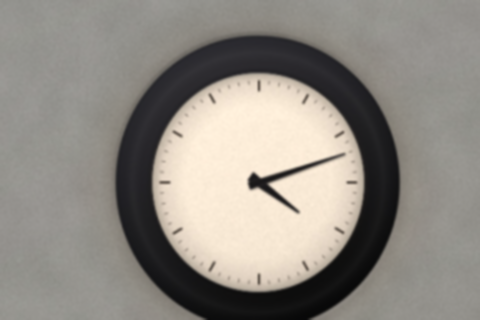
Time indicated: 4:12
